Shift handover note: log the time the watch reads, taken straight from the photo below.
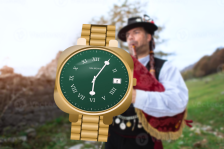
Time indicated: 6:05
